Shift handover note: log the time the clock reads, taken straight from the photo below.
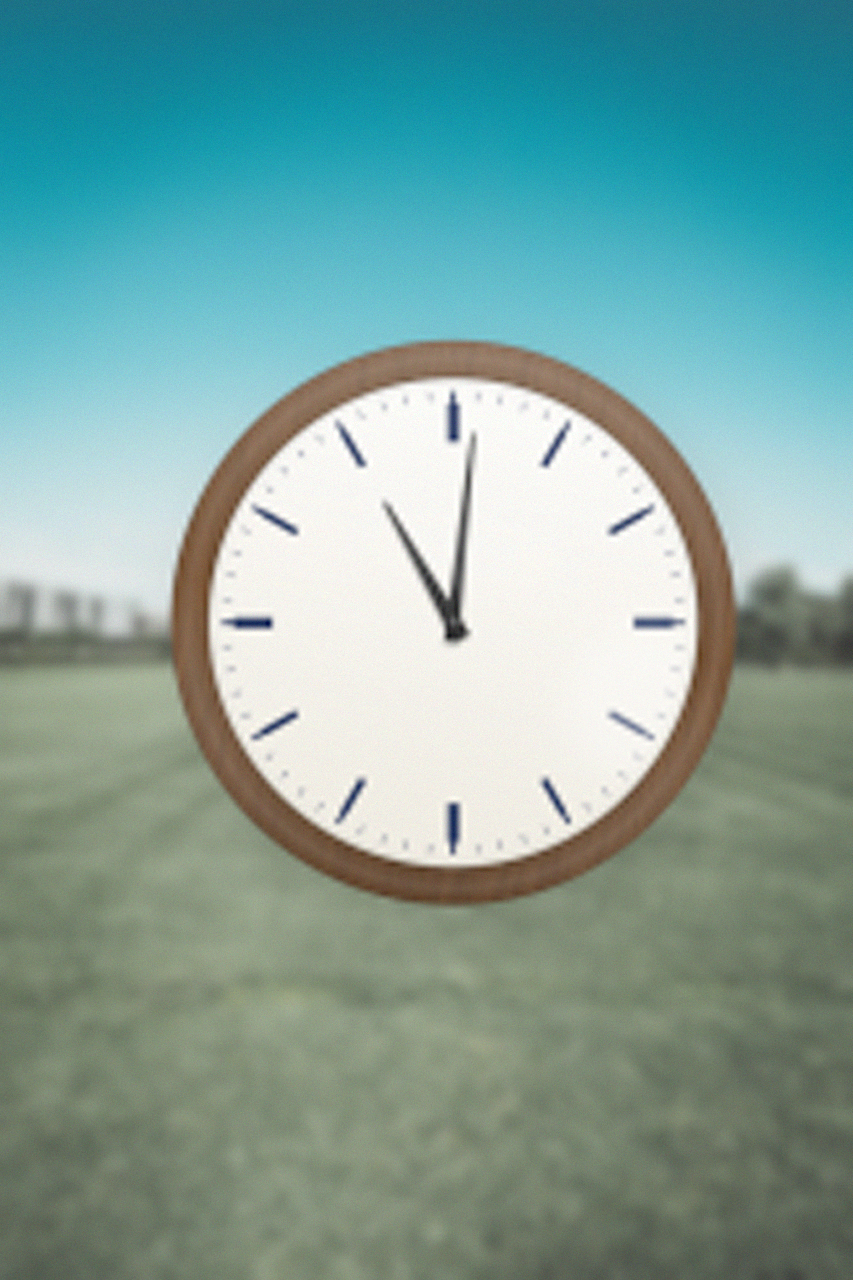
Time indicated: 11:01
